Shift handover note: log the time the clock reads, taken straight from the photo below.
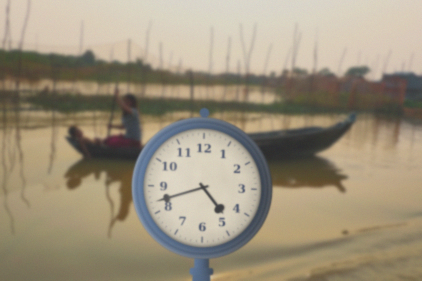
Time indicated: 4:42
